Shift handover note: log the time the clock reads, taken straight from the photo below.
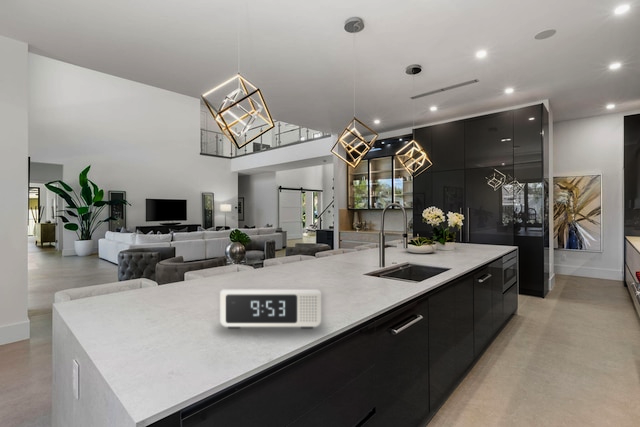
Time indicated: 9:53
